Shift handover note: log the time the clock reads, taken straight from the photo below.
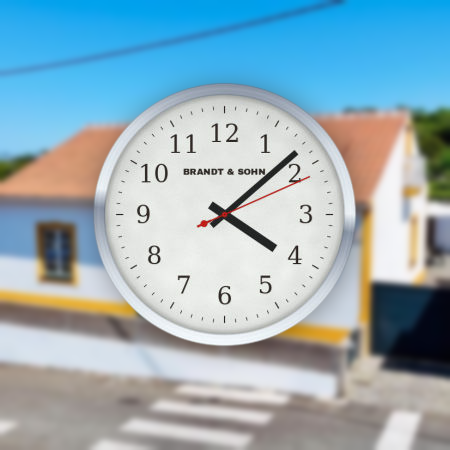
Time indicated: 4:08:11
